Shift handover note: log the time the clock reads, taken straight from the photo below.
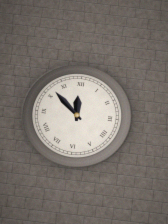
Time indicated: 11:52
